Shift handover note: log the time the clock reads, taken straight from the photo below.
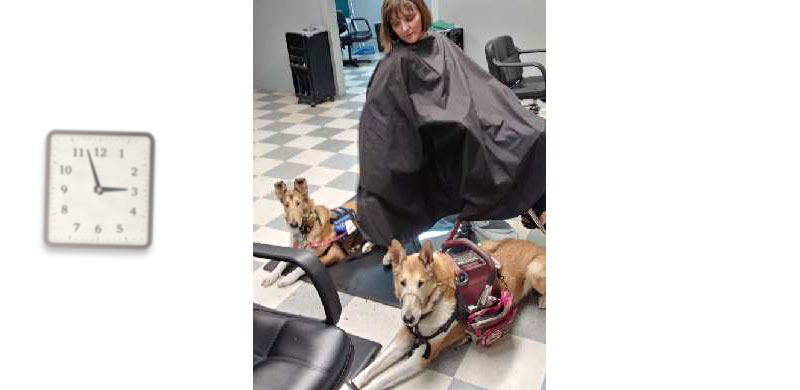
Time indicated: 2:57
